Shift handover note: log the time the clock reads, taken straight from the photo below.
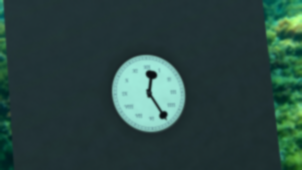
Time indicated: 12:25
